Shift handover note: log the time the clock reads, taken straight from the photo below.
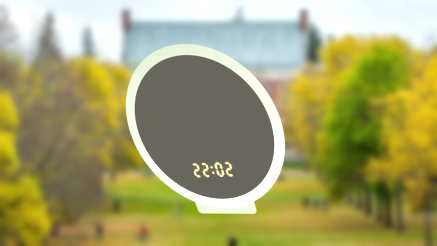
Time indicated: 22:02
